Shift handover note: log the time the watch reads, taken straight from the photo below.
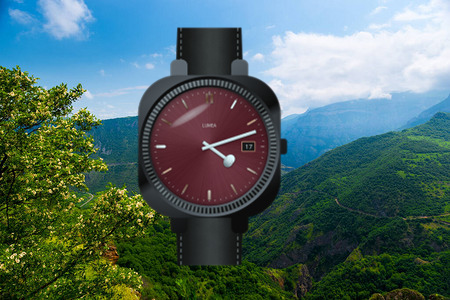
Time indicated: 4:12
